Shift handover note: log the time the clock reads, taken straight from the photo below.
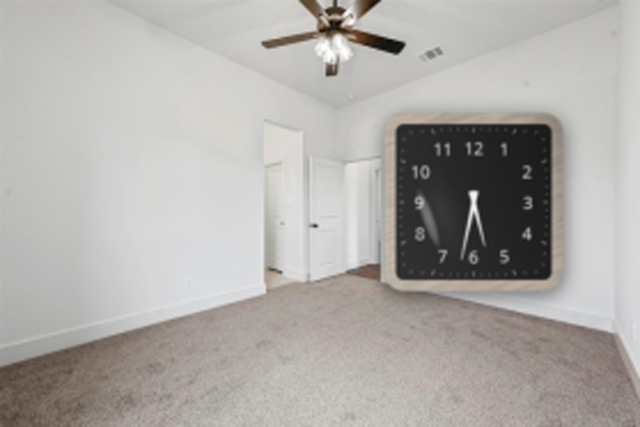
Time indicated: 5:32
